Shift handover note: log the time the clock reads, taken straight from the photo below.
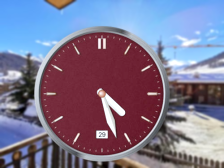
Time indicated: 4:27
